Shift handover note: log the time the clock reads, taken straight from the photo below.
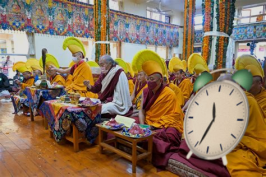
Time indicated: 11:34
